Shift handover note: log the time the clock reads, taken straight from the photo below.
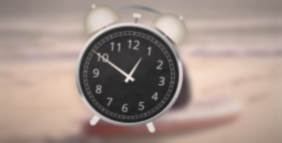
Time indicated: 12:50
